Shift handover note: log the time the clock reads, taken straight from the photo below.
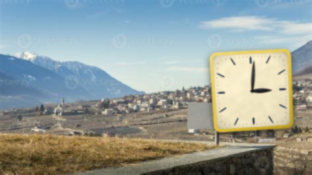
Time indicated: 3:01
